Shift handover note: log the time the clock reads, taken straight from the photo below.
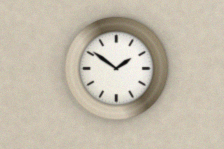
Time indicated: 1:51
